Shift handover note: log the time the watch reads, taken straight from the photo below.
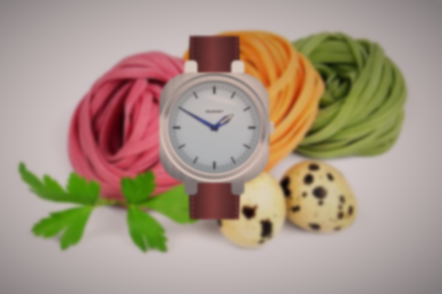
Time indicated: 1:50
